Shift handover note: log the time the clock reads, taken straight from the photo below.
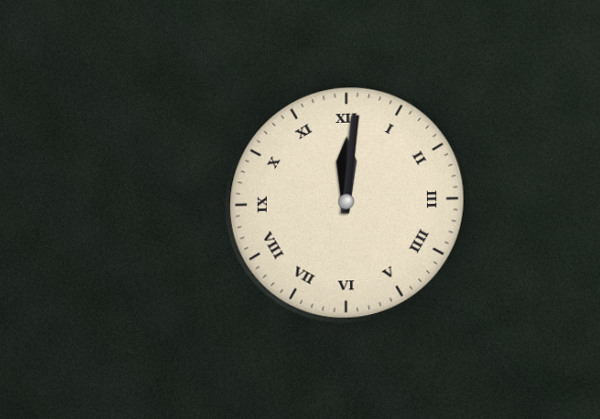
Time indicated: 12:01
